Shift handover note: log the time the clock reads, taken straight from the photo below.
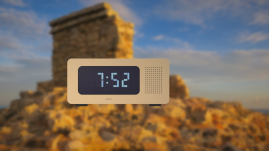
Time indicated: 7:52
